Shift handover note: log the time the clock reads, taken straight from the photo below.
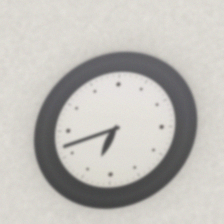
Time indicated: 6:42
